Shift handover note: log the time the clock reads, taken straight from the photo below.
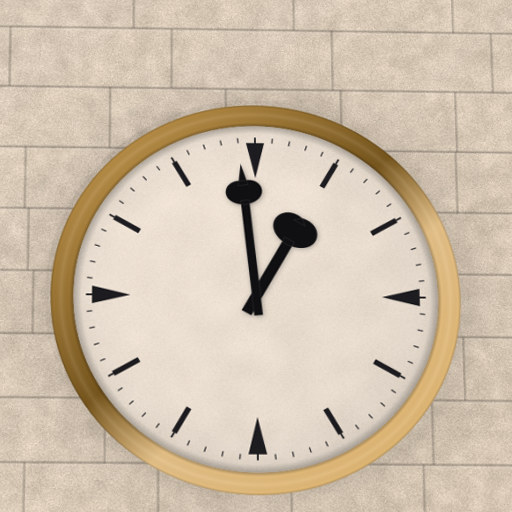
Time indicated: 12:59
